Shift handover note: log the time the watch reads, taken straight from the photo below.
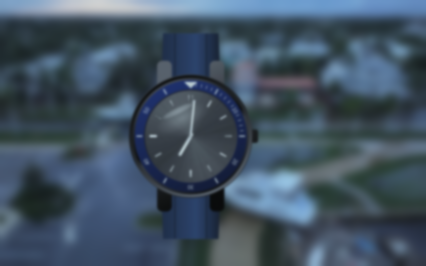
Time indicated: 7:01
